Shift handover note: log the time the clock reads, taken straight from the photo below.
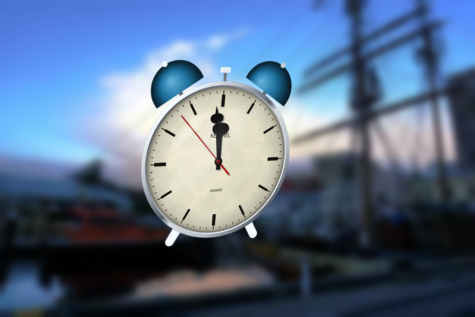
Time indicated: 11:58:53
